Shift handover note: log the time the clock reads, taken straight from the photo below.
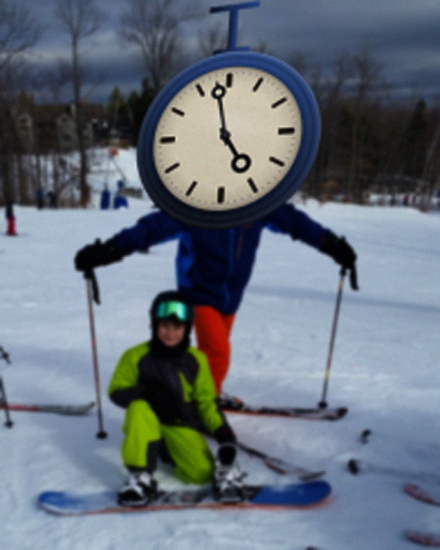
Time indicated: 4:58
